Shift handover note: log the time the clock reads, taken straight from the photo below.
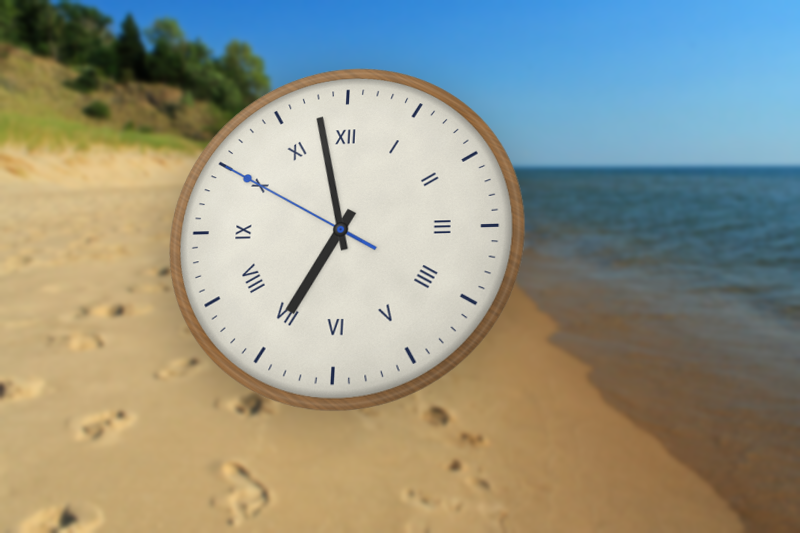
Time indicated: 6:57:50
